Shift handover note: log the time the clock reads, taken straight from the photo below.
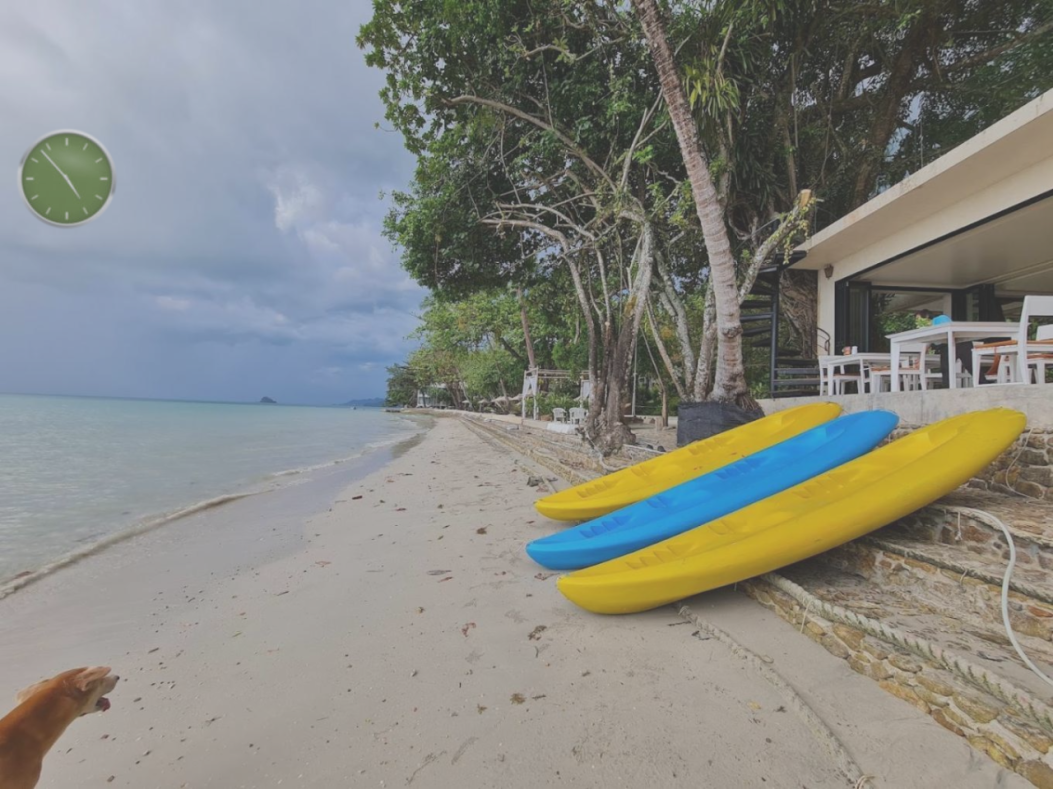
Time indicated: 4:53
